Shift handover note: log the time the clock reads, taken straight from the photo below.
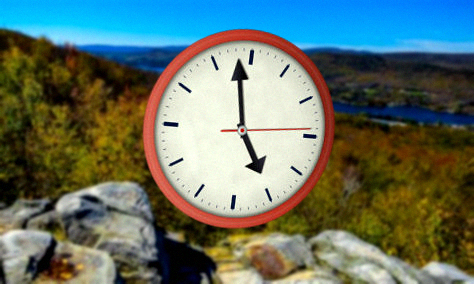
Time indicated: 4:58:14
